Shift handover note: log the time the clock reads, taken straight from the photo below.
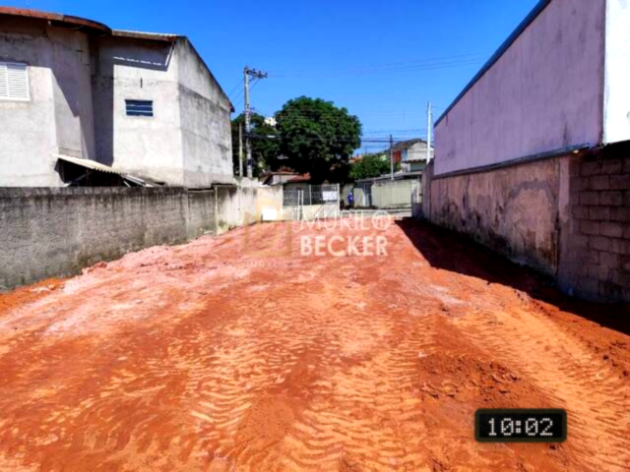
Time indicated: 10:02
